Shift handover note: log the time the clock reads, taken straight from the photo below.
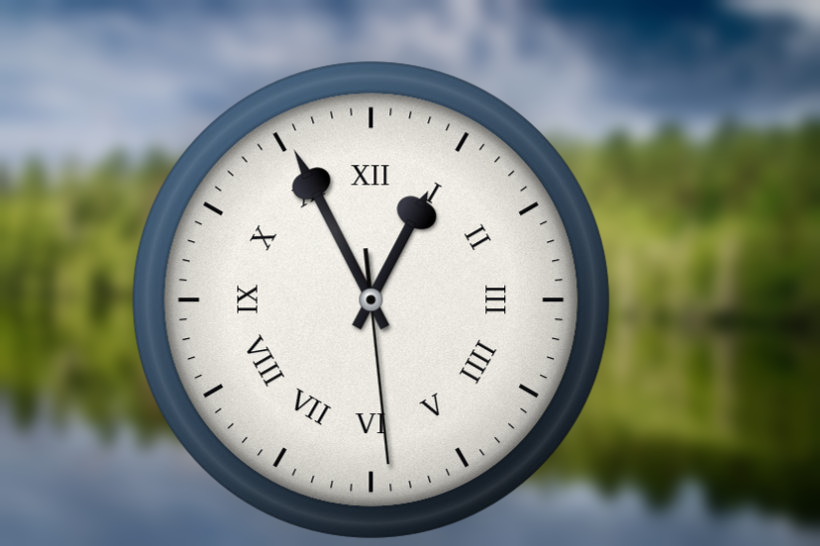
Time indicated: 12:55:29
